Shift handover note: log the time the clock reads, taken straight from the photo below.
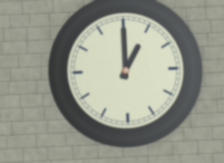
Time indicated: 1:00
